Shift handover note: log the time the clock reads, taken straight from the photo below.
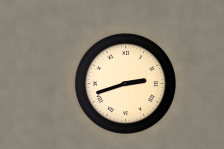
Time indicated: 2:42
